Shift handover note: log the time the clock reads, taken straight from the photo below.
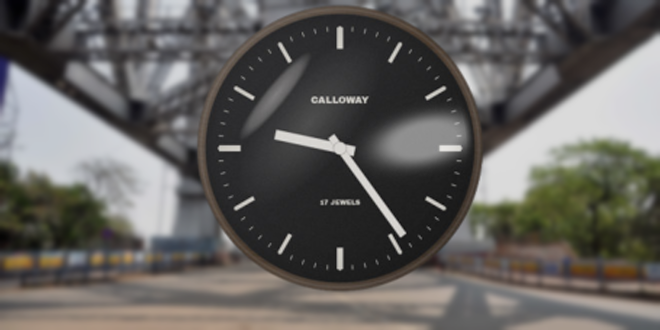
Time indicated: 9:24
